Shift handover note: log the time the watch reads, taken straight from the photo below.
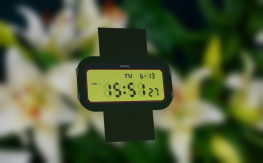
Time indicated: 15:51:27
